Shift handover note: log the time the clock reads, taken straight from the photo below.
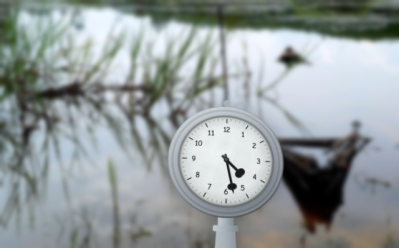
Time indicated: 4:28
